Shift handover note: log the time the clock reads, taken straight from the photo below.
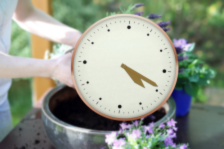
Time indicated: 4:19
